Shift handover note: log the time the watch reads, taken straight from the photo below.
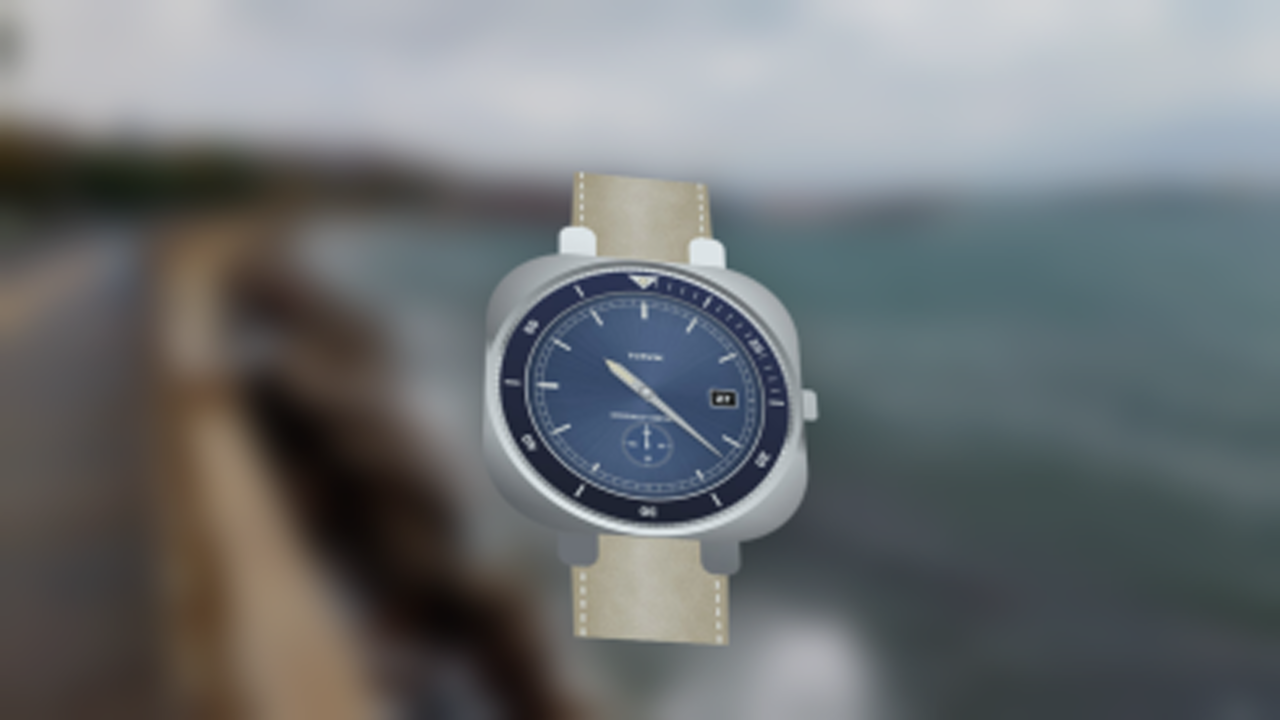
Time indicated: 10:22
